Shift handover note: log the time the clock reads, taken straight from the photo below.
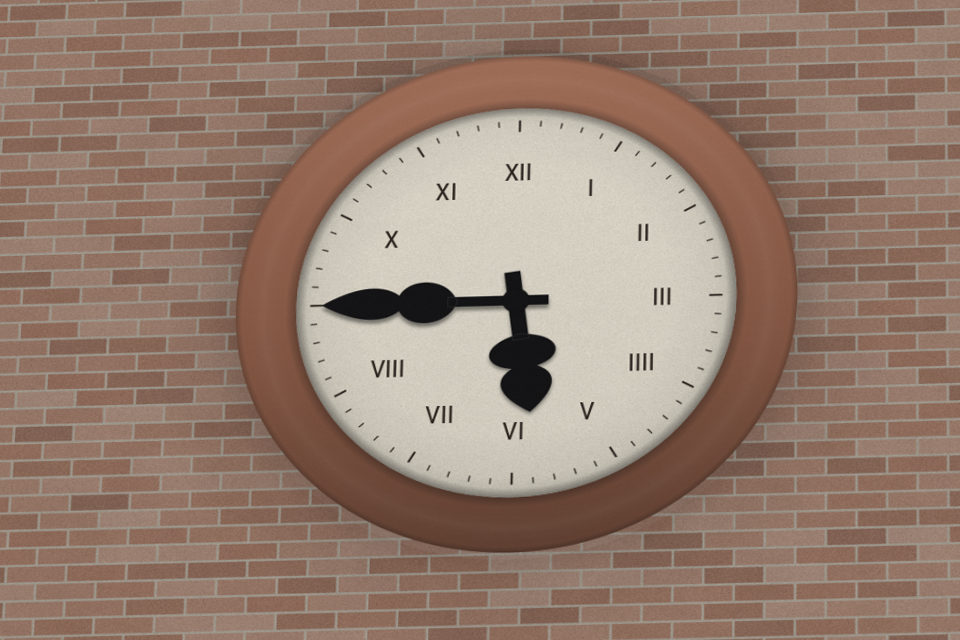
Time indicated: 5:45
